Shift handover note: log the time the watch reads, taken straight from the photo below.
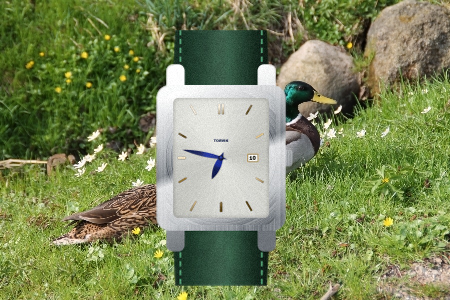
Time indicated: 6:47
